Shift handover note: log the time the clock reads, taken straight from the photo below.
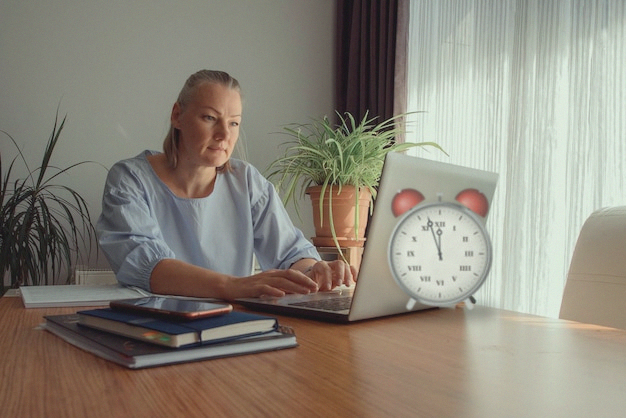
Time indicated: 11:57
